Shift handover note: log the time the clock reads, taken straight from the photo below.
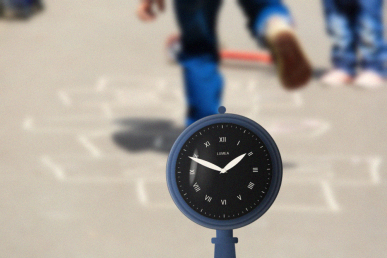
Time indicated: 1:49
